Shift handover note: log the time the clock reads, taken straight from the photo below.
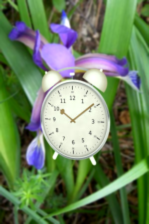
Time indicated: 10:09
